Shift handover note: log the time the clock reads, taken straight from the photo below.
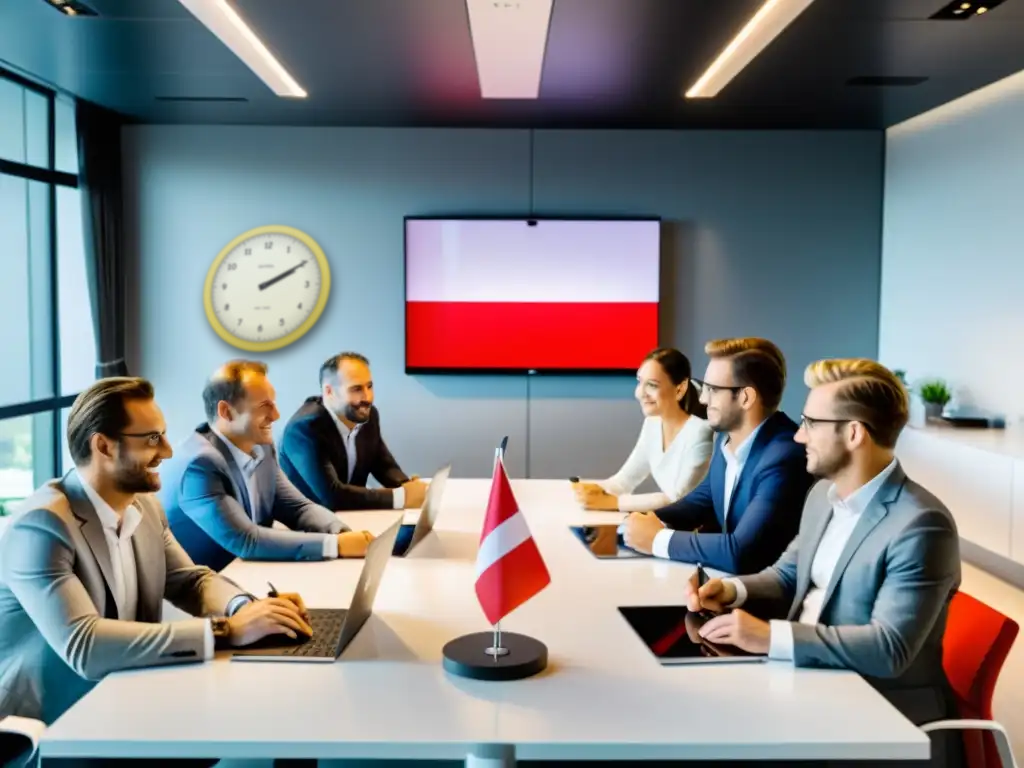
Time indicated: 2:10
